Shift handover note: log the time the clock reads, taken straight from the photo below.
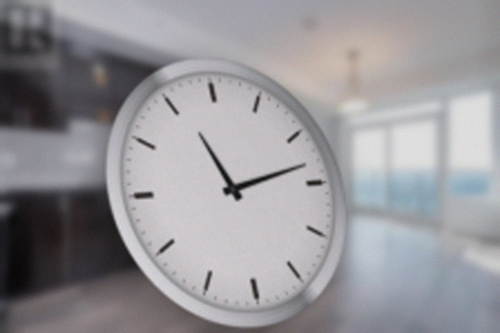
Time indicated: 11:13
